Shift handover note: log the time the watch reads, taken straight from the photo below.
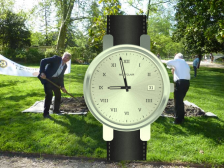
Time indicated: 8:58
